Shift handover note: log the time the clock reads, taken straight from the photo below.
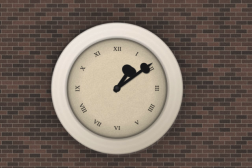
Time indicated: 1:09
